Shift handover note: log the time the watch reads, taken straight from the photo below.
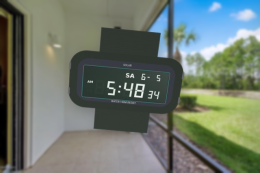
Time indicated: 5:48:34
